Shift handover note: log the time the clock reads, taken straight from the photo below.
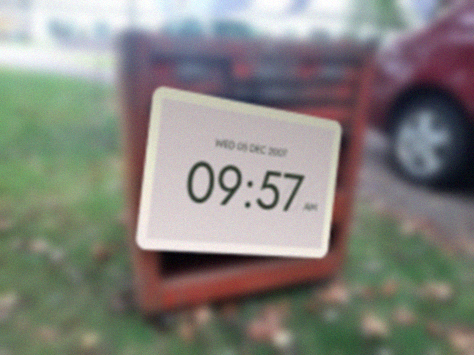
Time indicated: 9:57
